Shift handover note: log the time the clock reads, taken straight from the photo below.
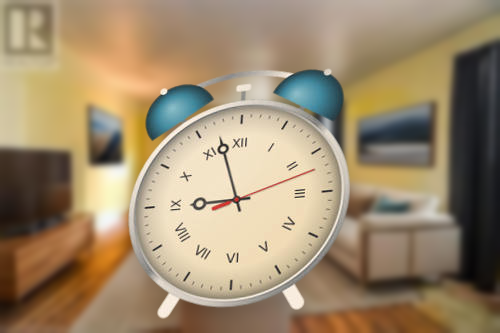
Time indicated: 8:57:12
